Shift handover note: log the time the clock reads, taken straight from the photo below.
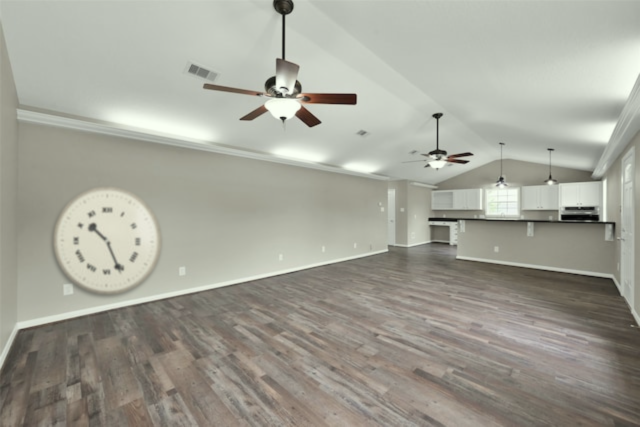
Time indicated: 10:26
